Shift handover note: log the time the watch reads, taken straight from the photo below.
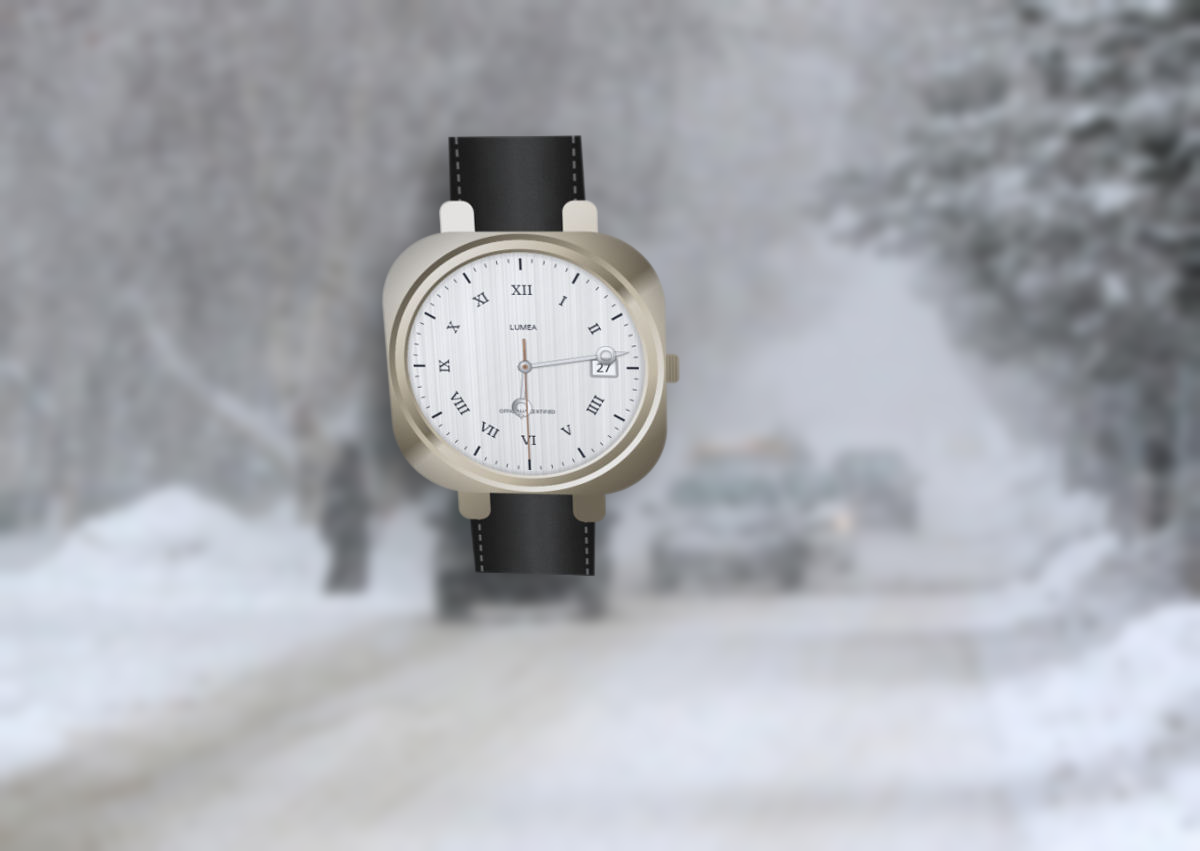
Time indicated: 6:13:30
